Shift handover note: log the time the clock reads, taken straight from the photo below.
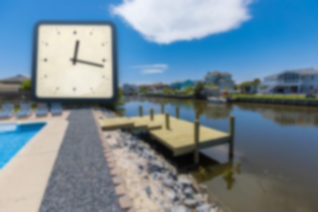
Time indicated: 12:17
